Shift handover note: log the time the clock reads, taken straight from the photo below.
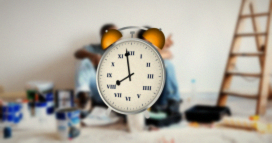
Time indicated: 7:58
